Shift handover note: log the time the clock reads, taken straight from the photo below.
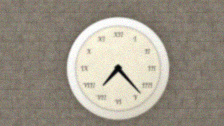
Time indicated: 7:23
